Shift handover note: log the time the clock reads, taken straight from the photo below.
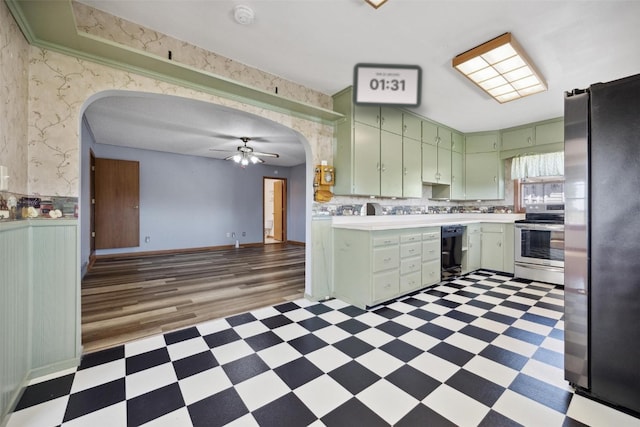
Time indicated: 1:31
